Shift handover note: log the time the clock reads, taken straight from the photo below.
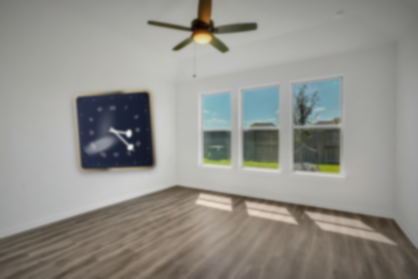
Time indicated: 3:23
